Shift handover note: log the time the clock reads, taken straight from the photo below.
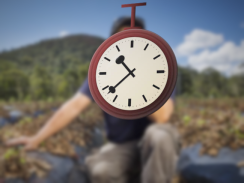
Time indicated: 10:38
